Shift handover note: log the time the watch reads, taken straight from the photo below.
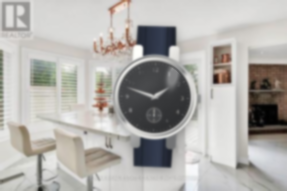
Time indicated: 1:48
